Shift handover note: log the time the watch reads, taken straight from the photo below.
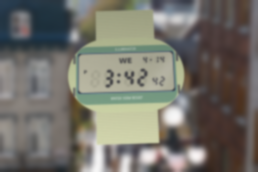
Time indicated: 3:42
